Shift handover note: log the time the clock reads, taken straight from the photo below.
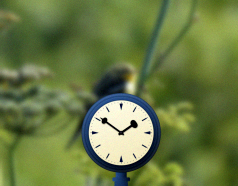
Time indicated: 1:51
